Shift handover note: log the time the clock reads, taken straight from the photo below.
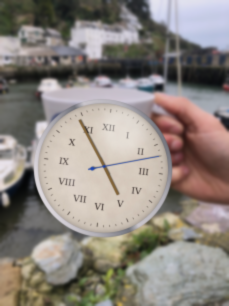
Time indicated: 4:54:12
